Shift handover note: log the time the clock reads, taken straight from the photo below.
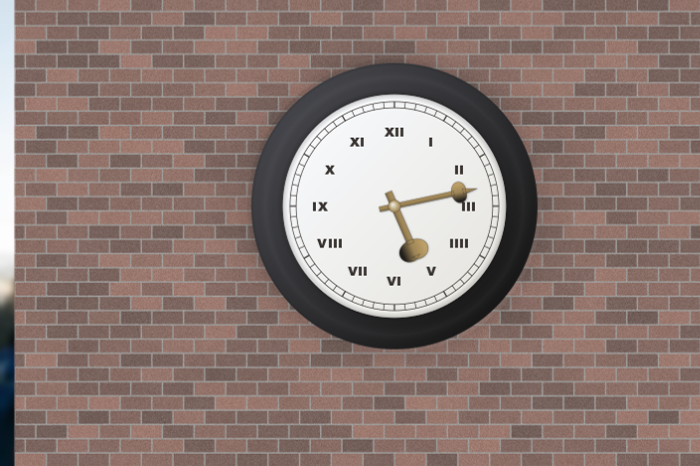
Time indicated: 5:13
